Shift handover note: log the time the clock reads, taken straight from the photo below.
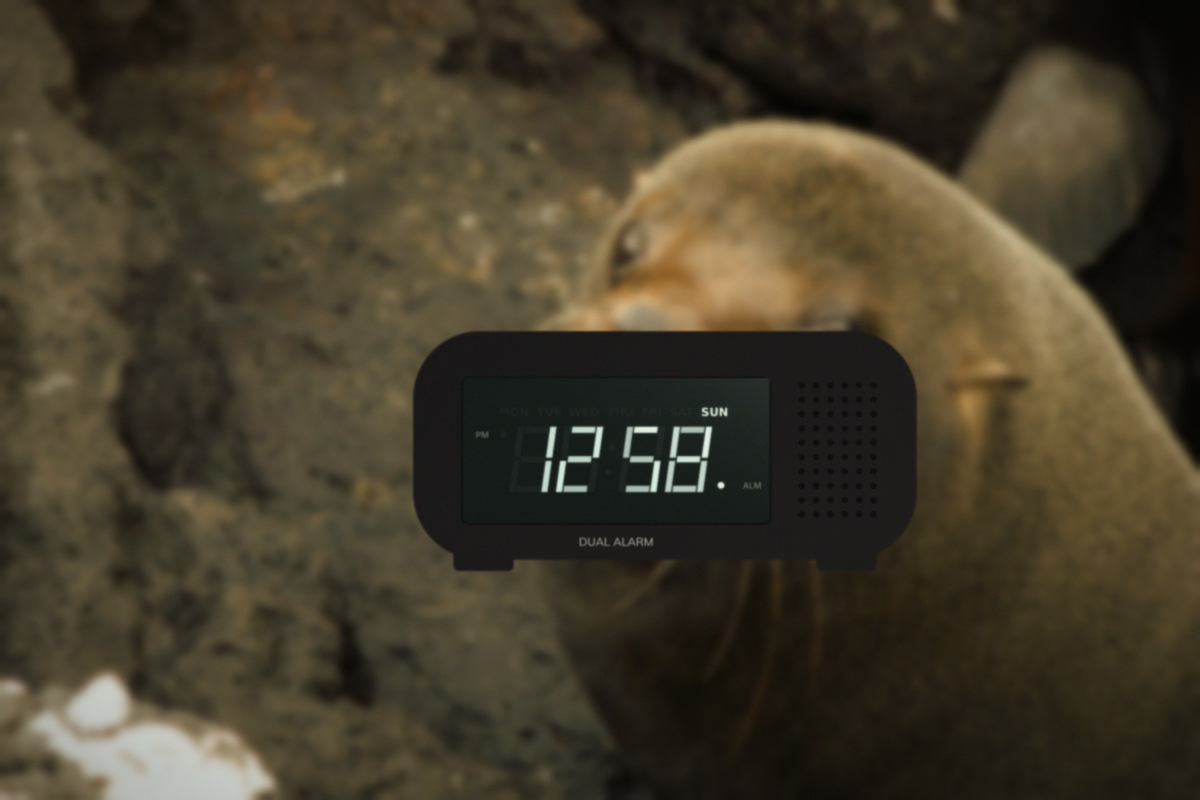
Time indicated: 12:58
